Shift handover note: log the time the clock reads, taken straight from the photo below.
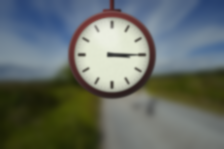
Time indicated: 3:15
